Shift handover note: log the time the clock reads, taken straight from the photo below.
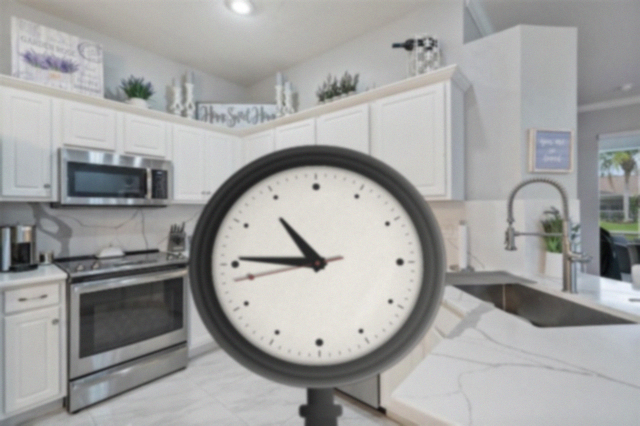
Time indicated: 10:45:43
